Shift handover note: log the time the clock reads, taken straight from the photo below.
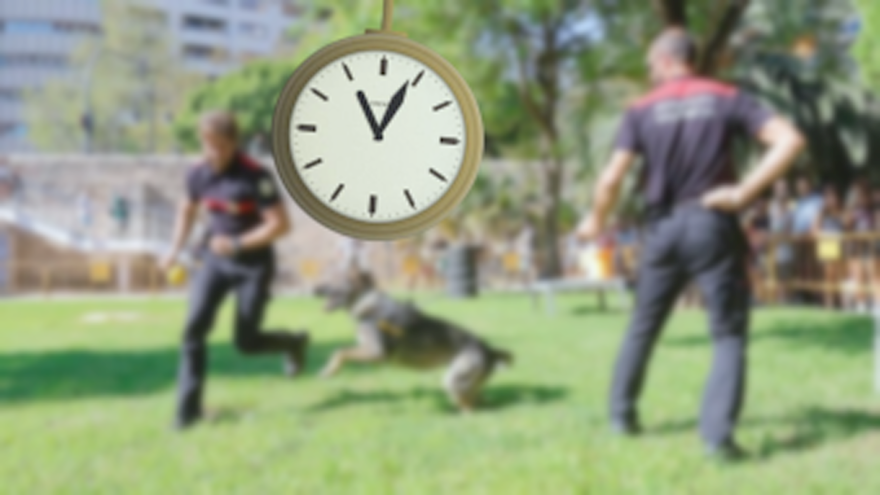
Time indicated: 11:04
